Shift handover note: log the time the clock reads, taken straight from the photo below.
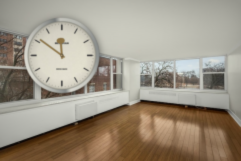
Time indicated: 11:51
